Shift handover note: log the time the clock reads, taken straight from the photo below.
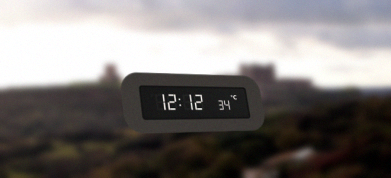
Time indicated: 12:12
